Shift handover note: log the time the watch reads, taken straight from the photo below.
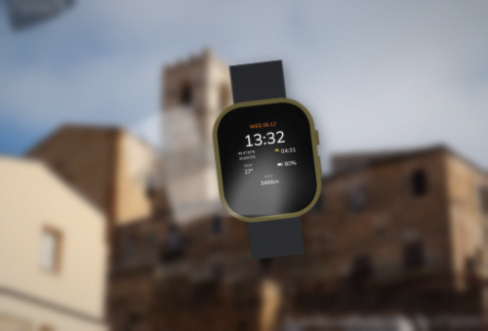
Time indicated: 13:32
